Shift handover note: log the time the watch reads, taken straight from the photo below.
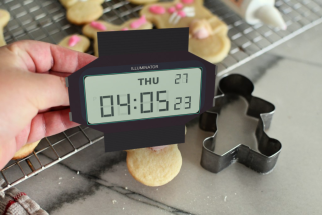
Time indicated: 4:05:23
